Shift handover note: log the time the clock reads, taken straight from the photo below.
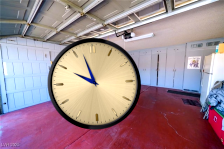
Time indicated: 9:57
